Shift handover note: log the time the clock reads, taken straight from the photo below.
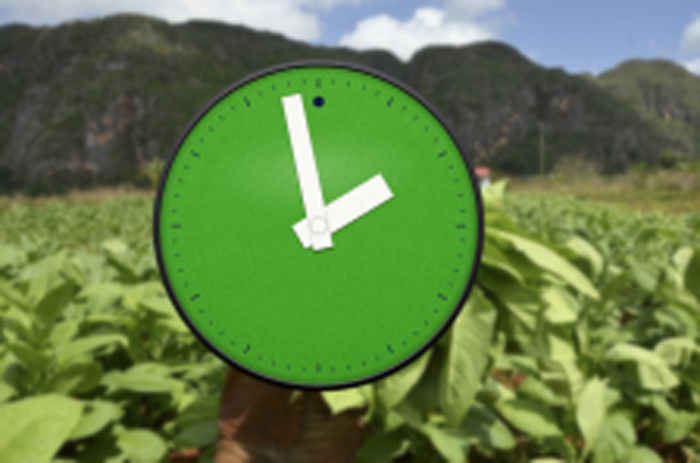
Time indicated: 1:58
